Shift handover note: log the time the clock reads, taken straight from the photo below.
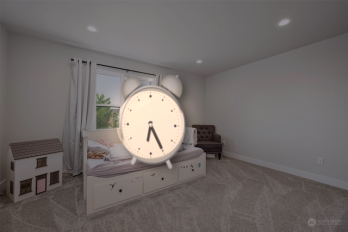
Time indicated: 6:25
